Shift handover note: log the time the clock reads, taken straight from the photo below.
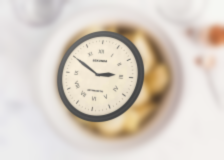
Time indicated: 2:50
